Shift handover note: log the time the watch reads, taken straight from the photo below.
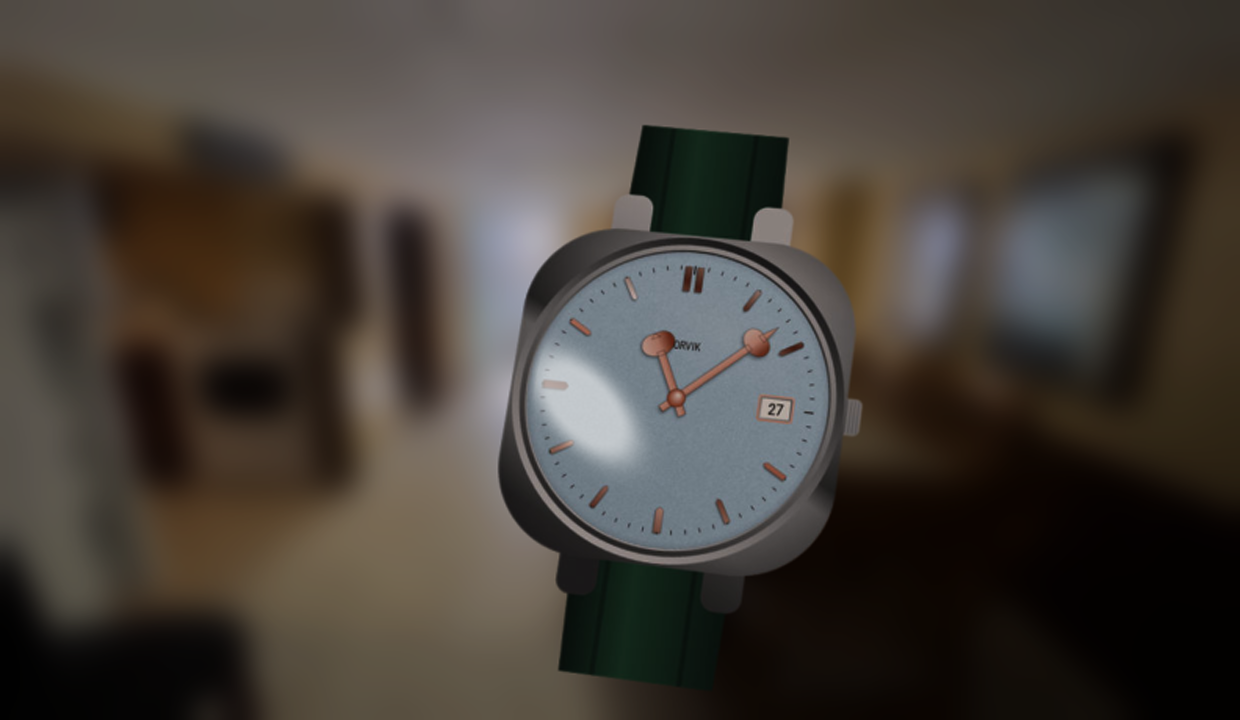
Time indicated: 11:08
